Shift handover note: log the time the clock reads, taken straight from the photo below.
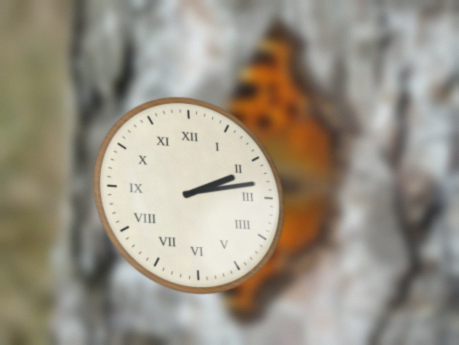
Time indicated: 2:13
